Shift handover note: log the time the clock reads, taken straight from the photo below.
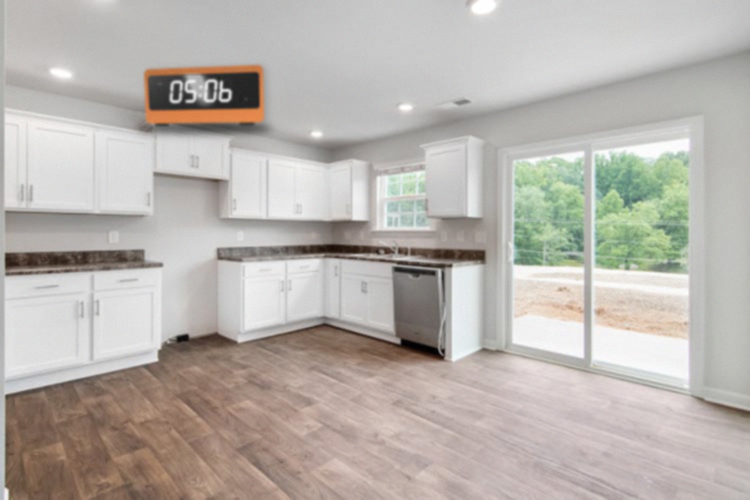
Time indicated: 5:06
